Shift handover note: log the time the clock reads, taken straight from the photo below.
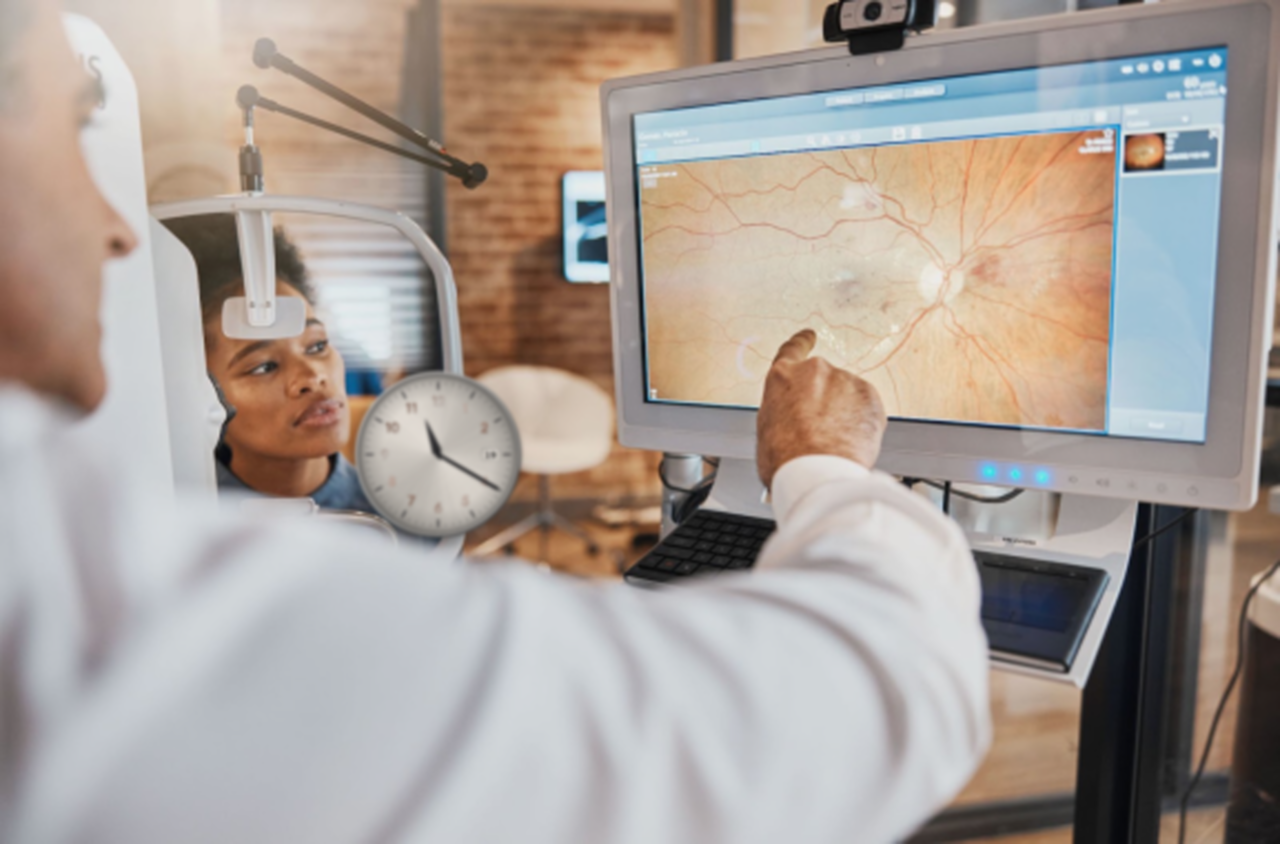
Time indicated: 11:20
